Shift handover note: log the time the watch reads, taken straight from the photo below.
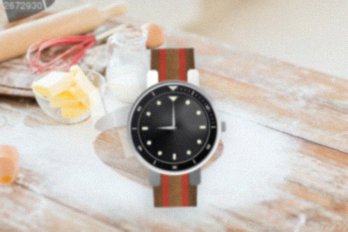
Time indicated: 9:00
